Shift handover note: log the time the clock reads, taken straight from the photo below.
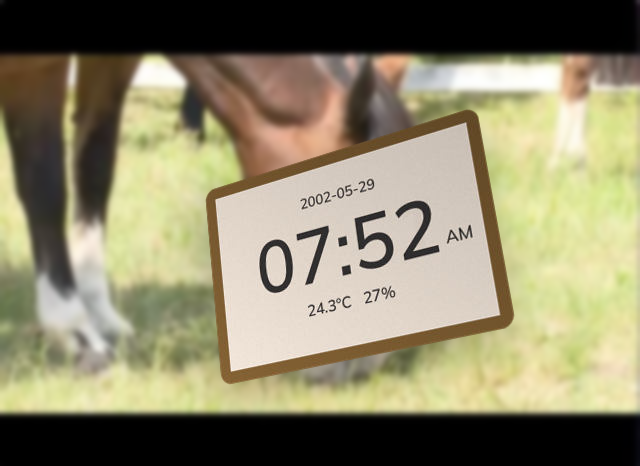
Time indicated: 7:52
